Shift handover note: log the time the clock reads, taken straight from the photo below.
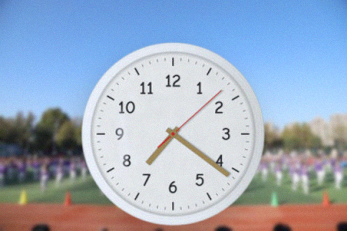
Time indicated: 7:21:08
